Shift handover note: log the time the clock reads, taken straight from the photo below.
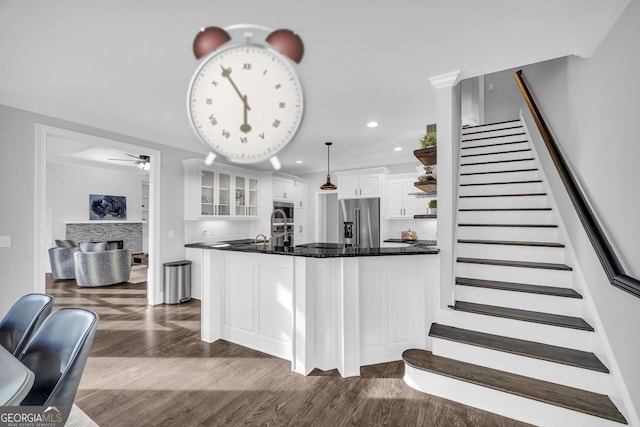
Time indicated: 5:54
